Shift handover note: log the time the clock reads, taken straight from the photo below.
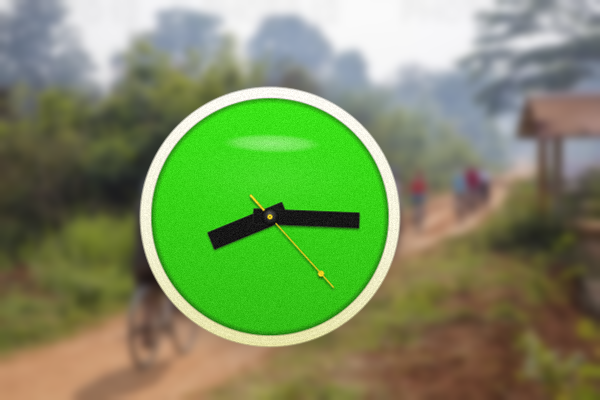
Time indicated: 8:15:23
